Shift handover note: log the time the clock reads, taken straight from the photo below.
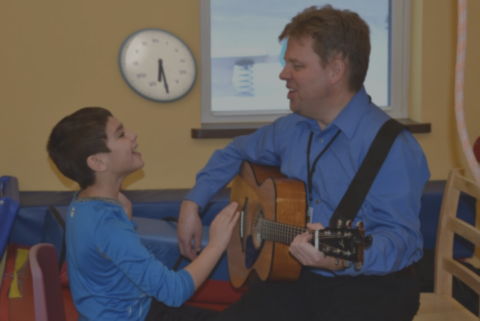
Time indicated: 6:30
